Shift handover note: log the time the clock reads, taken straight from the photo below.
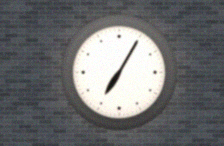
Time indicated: 7:05
